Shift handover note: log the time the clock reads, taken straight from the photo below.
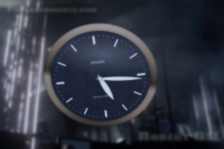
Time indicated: 5:16
